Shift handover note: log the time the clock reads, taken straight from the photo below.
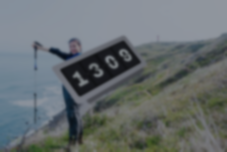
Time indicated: 13:09
